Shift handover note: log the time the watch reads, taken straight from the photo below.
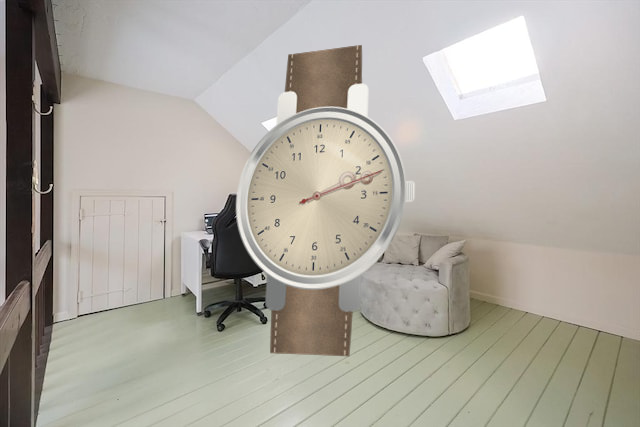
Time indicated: 2:12:12
